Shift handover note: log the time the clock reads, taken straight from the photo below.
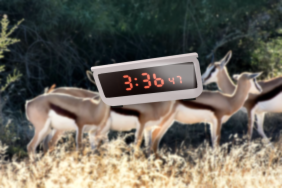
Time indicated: 3:36:47
